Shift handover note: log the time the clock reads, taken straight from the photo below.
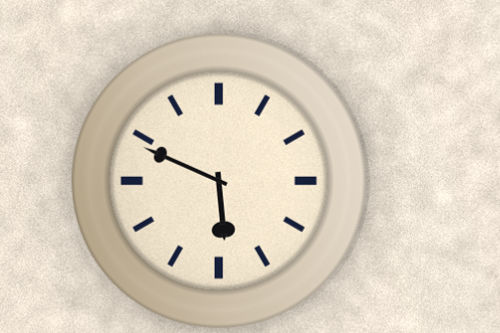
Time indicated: 5:49
